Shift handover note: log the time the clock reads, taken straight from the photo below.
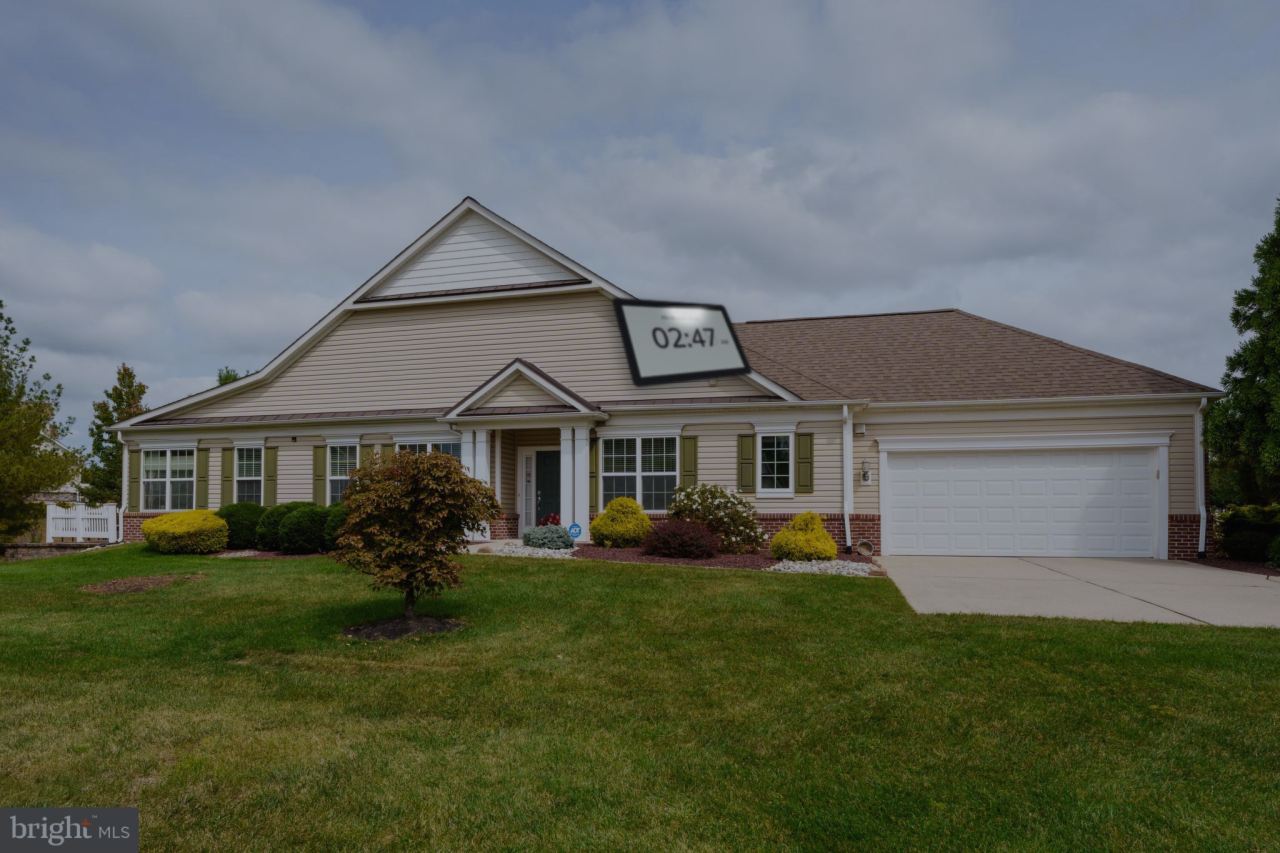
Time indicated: 2:47
